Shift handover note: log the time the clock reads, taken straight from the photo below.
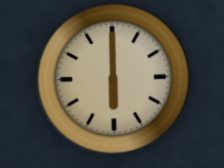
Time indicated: 6:00
